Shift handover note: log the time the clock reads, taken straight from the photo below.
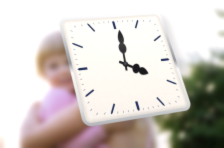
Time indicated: 4:01
